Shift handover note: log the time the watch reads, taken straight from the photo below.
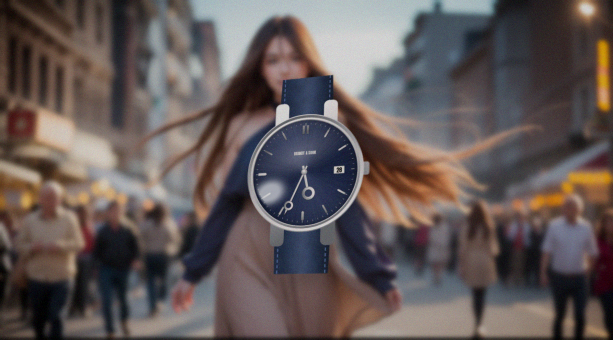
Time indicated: 5:34
